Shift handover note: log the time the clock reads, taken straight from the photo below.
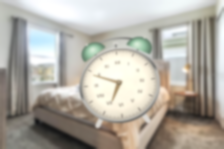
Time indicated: 6:49
